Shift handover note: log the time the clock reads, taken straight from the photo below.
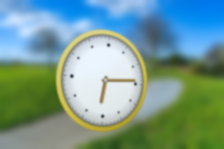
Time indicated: 6:14
